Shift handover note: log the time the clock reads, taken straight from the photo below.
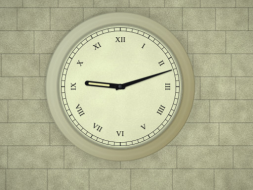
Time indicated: 9:12
